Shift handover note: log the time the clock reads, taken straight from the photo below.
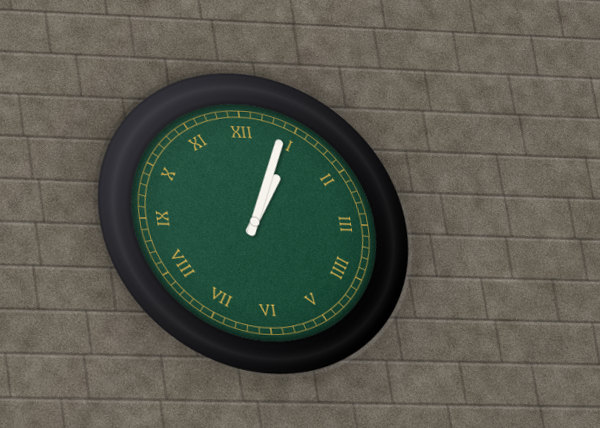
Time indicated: 1:04
